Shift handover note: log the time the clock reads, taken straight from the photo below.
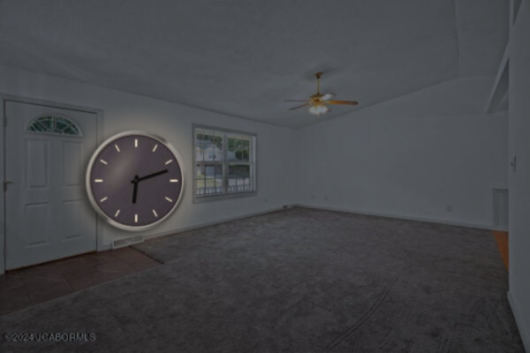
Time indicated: 6:12
